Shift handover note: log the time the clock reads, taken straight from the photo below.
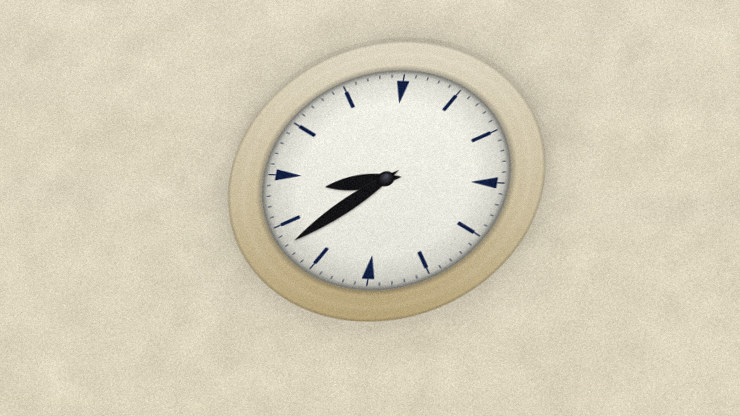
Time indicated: 8:38
